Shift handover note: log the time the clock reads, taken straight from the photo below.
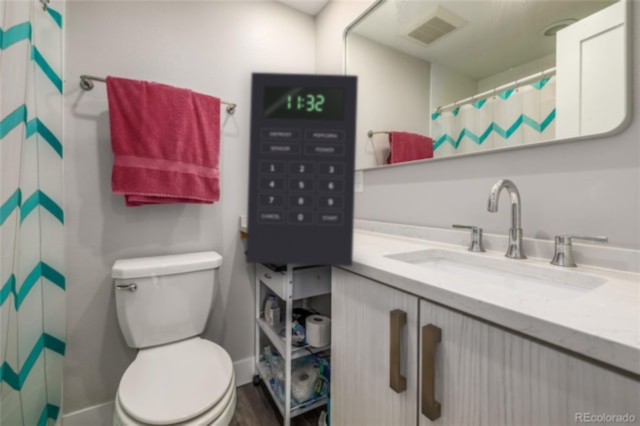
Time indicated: 11:32
